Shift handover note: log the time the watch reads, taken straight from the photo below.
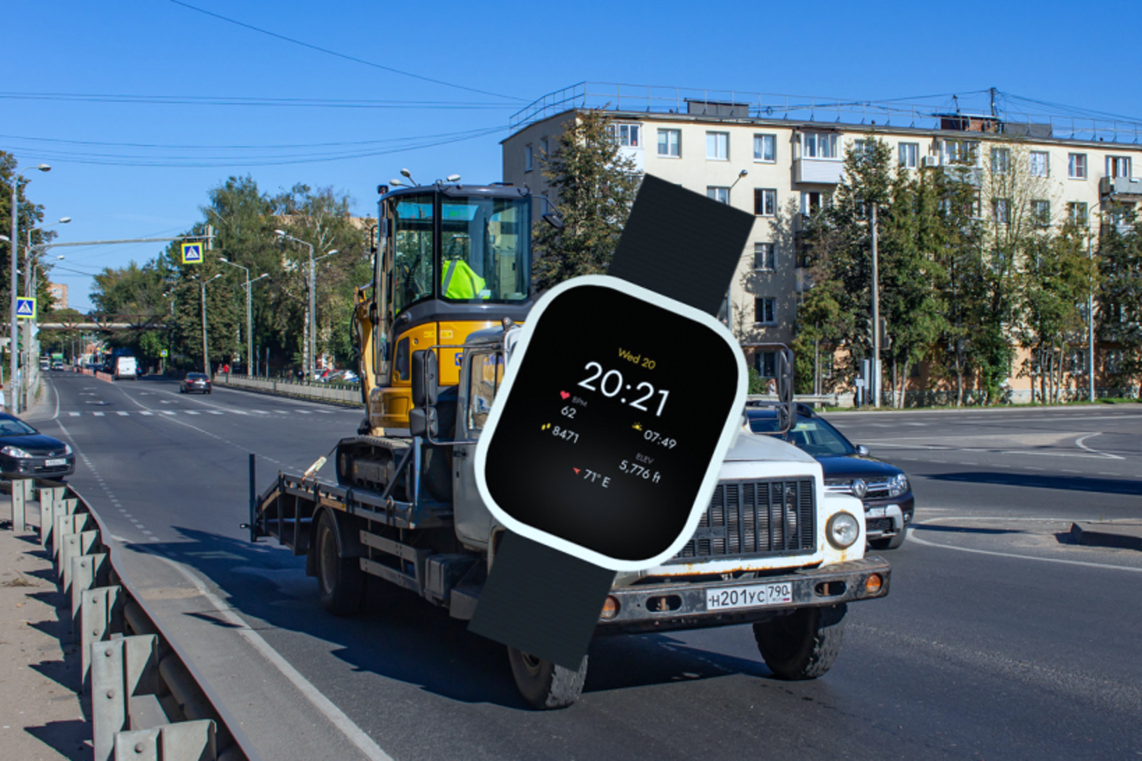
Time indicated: 20:21
